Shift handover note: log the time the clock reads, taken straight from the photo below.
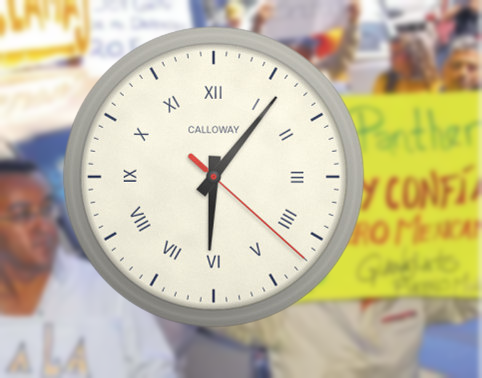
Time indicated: 6:06:22
